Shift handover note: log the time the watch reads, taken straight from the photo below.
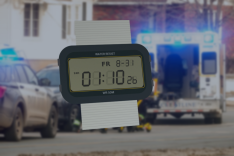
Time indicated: 1:10:26
